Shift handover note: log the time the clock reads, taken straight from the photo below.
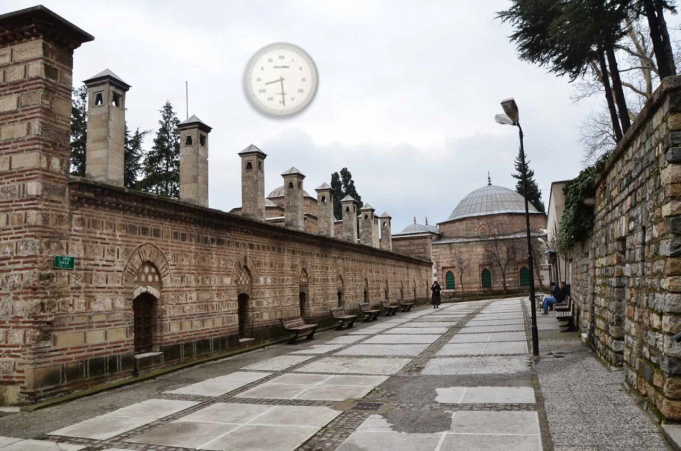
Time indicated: 8:29
